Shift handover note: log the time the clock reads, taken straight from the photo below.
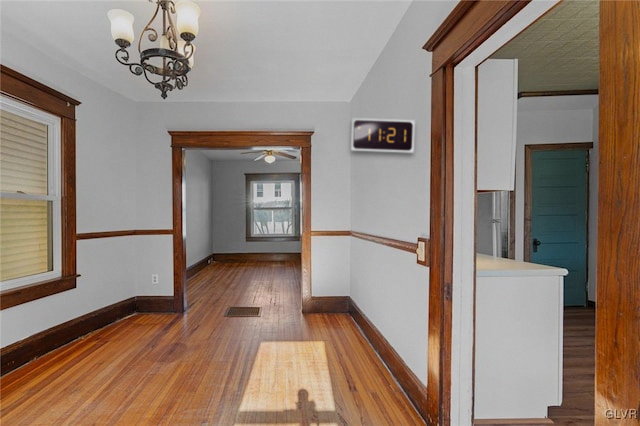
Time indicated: 11:21
